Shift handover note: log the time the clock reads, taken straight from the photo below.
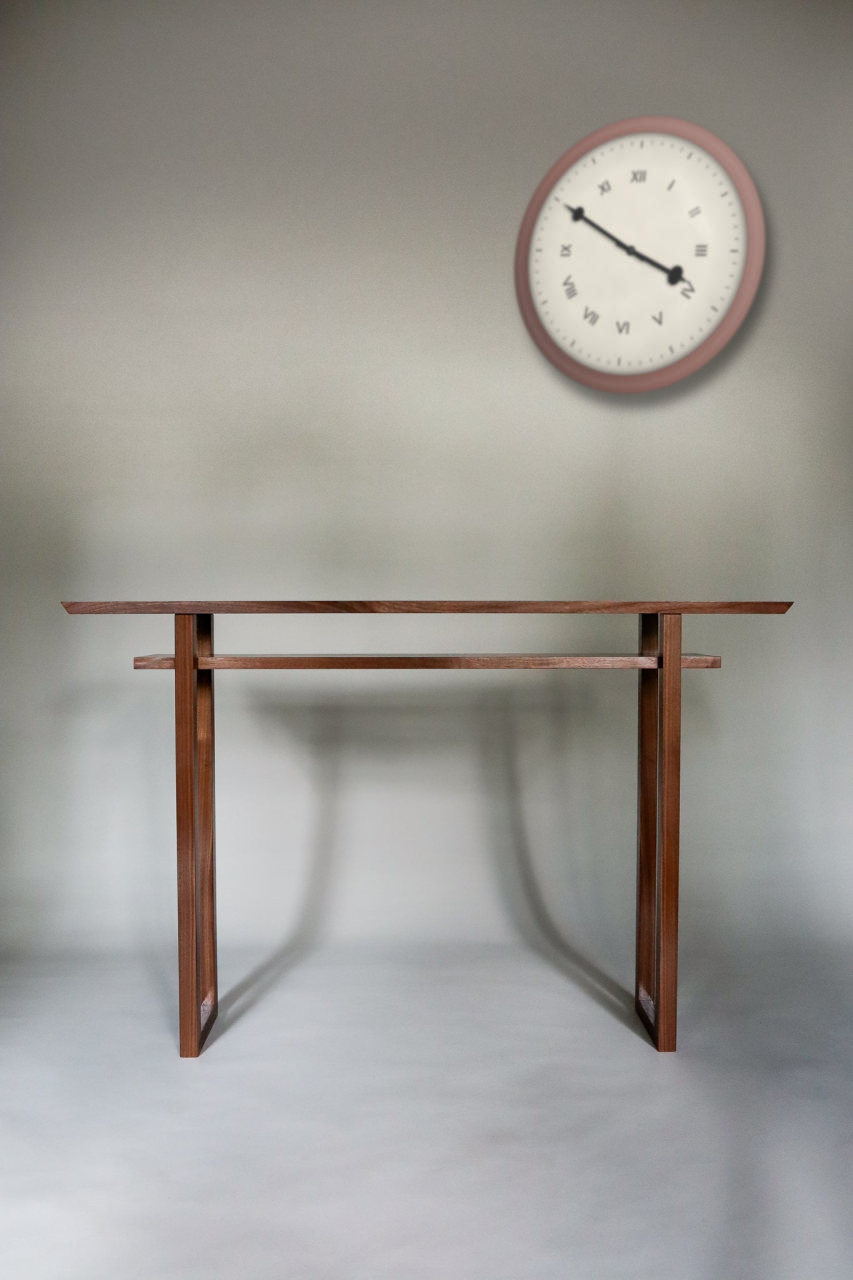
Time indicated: 3:50
